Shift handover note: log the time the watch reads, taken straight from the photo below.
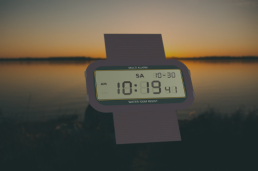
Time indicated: 10:19:41
